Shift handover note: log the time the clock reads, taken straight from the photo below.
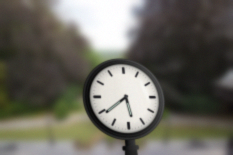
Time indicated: 5:39
